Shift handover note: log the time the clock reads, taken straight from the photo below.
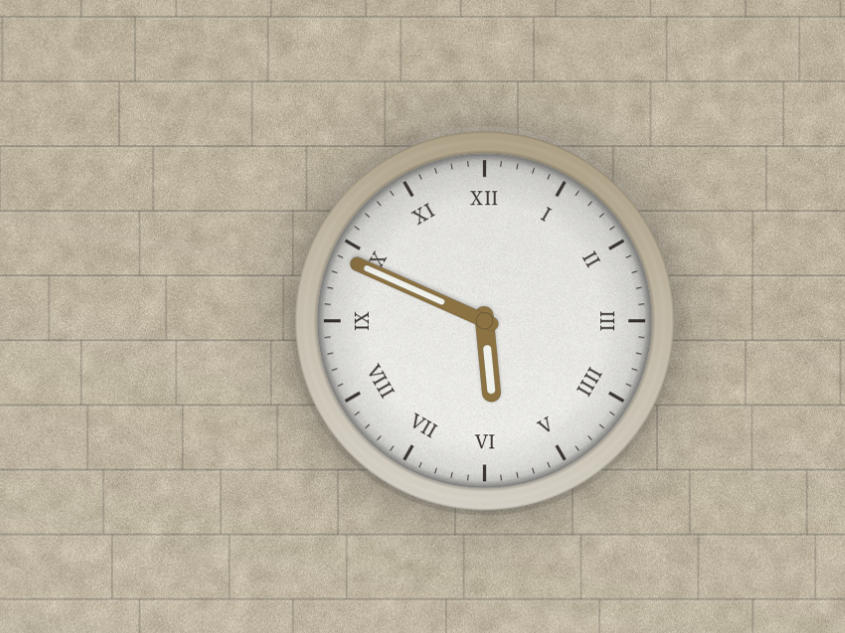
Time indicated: 5:49
